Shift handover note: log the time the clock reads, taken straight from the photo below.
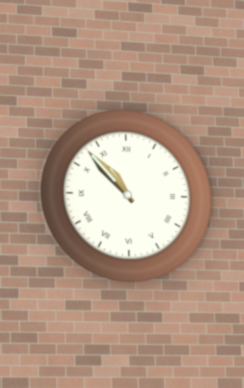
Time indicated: 10:53
